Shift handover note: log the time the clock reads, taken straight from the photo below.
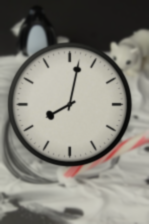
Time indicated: 8:02
